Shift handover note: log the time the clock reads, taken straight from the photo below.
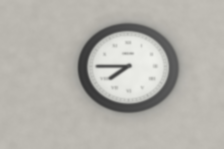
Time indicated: 7:45
